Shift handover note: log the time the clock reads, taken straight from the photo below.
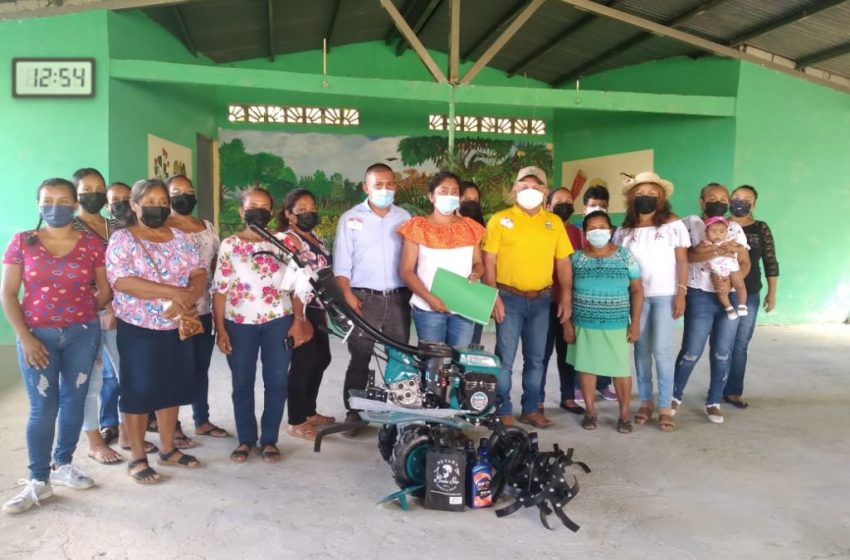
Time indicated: 12:54
